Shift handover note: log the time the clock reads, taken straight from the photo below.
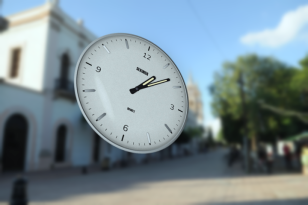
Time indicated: 1:08
